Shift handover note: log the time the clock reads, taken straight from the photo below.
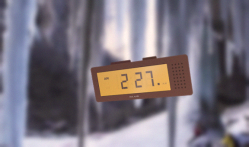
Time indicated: 2:27
